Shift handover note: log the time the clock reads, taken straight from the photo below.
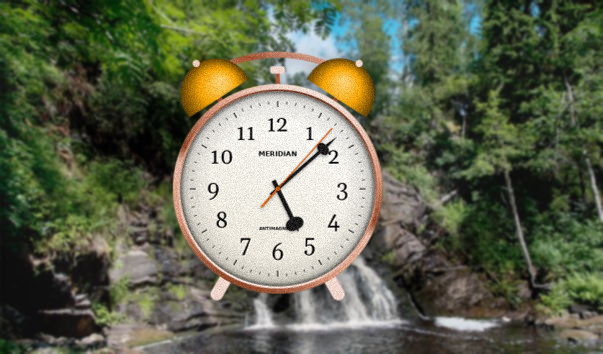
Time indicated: 5:08:07
